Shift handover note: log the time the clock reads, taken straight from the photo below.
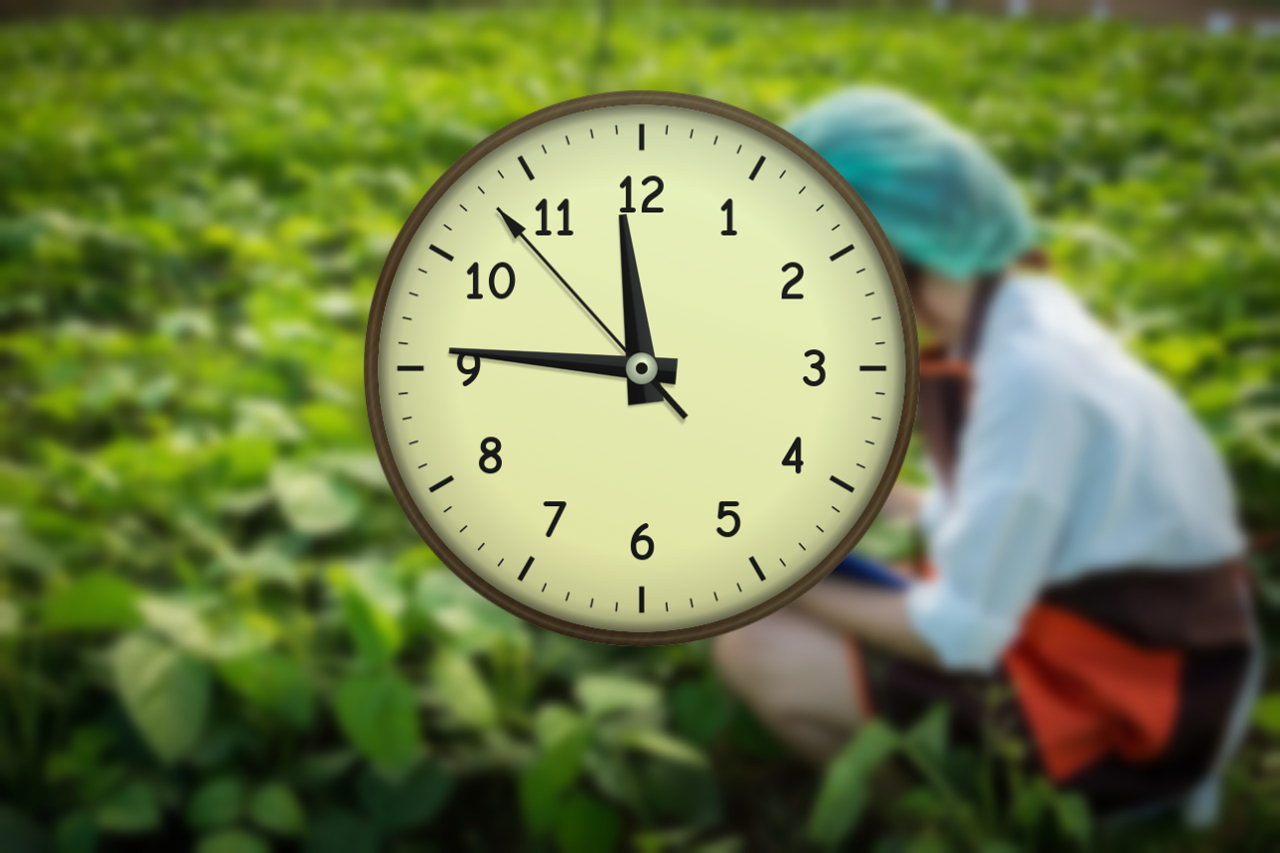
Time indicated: 11:45:53
